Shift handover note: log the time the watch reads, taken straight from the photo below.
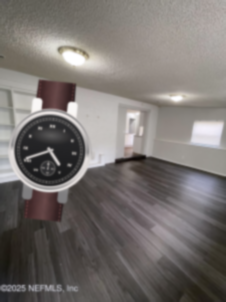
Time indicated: 4:41
